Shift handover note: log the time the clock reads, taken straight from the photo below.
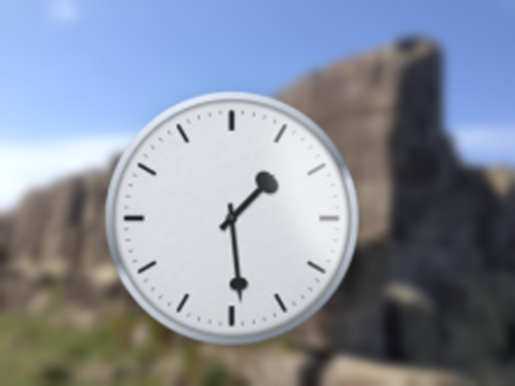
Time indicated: 1:29
